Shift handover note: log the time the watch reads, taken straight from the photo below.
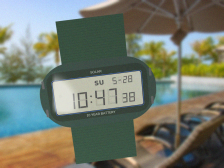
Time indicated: 10:47:38
